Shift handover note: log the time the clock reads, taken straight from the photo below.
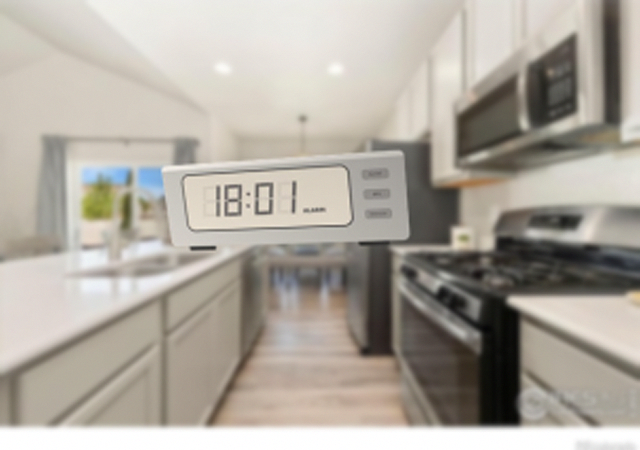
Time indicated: 18:01
